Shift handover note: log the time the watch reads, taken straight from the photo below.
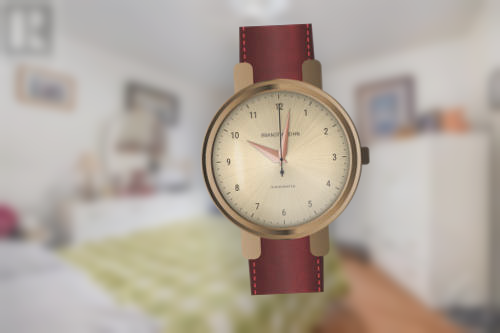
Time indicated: 10:02:00
